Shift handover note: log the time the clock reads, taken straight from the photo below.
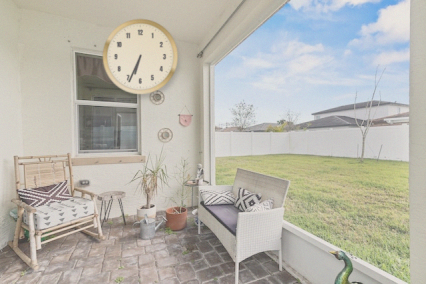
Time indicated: 6:34
